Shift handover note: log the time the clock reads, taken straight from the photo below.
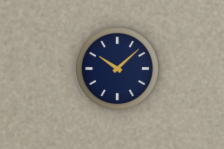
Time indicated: 10:08
